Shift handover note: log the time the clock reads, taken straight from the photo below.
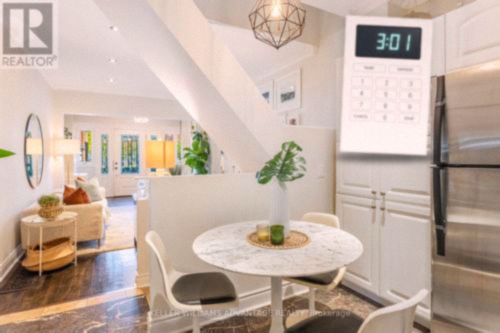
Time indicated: 3:01
